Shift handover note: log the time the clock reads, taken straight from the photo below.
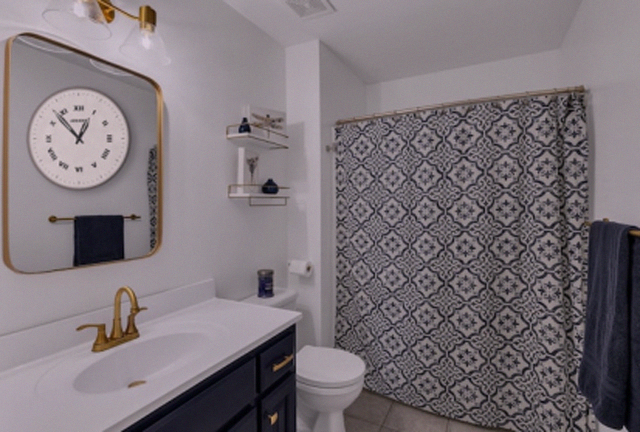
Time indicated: 12:53
